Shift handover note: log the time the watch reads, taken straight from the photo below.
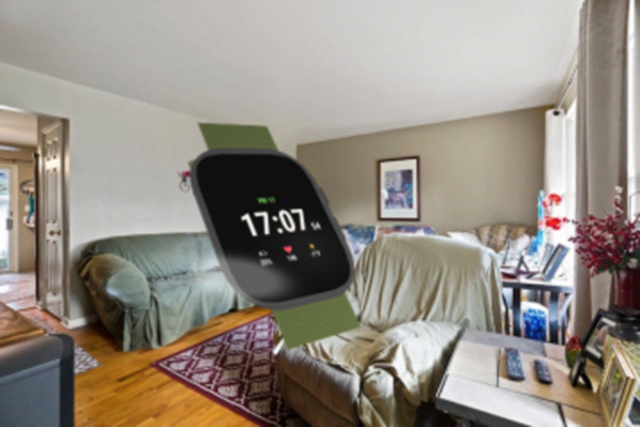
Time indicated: 17:07
